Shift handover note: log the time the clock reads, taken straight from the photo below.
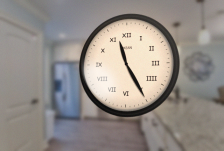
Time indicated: 11:25
